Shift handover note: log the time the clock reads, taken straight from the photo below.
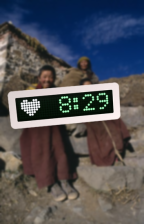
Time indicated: 8:29
